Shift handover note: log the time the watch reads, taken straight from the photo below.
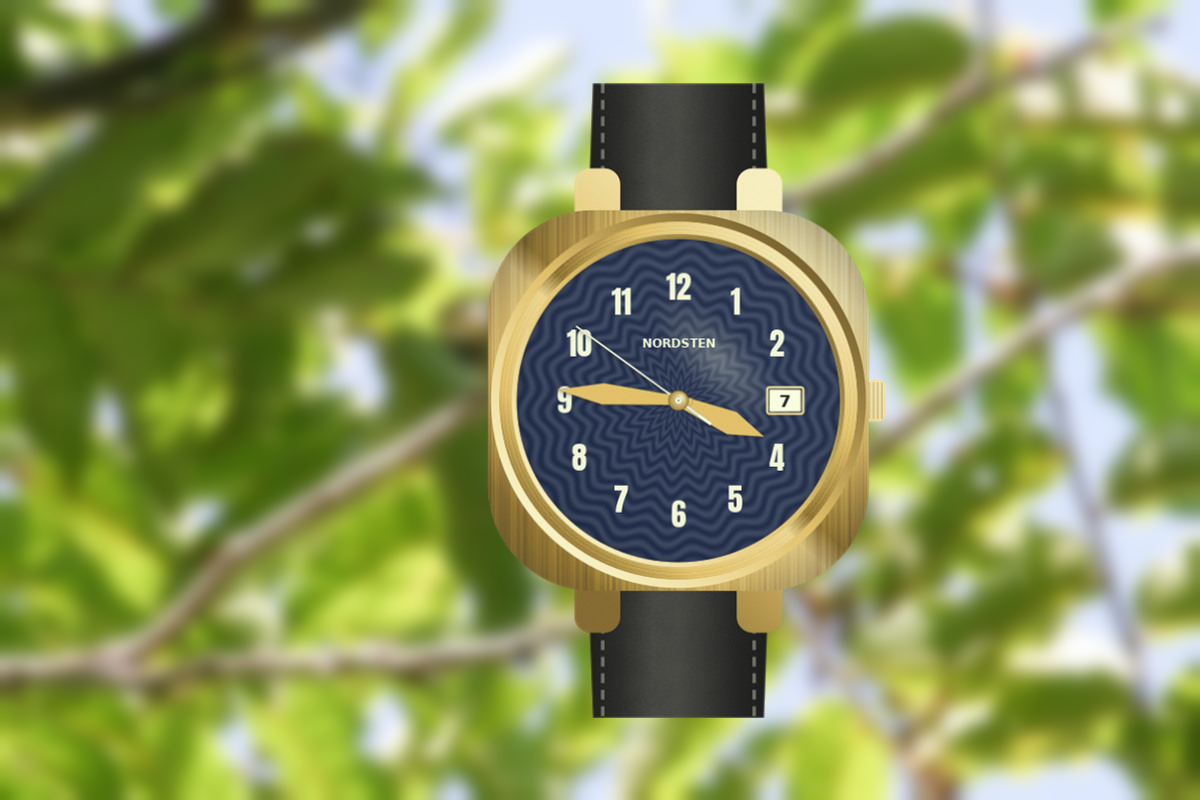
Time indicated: 3:45:51
